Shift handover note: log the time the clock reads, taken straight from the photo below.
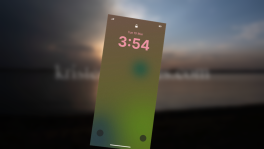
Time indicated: 3:54
